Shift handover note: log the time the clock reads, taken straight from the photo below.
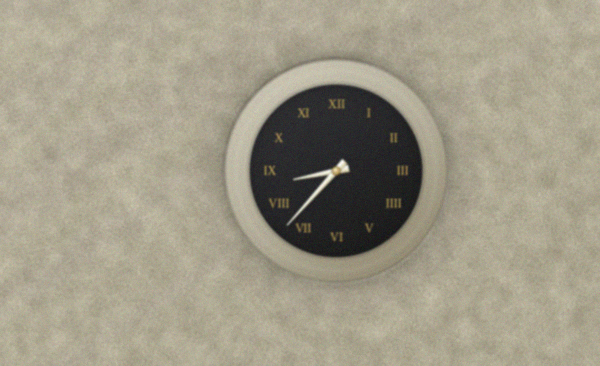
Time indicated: 8:37
